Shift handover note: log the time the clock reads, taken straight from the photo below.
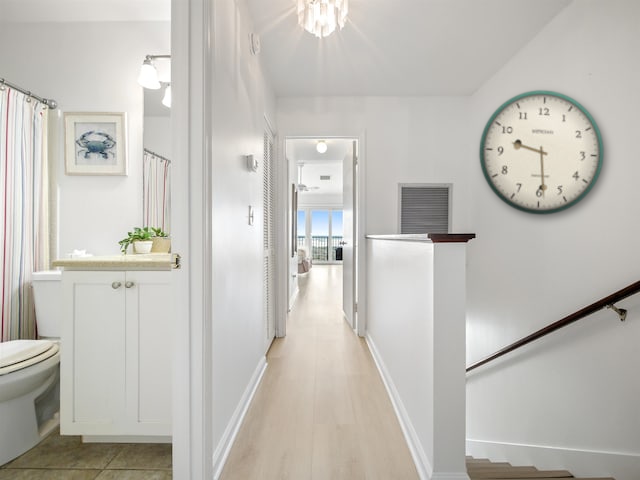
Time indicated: 9:29
